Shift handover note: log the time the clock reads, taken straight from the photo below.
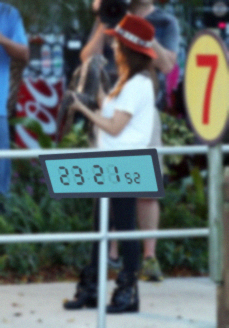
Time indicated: 23:21:52
